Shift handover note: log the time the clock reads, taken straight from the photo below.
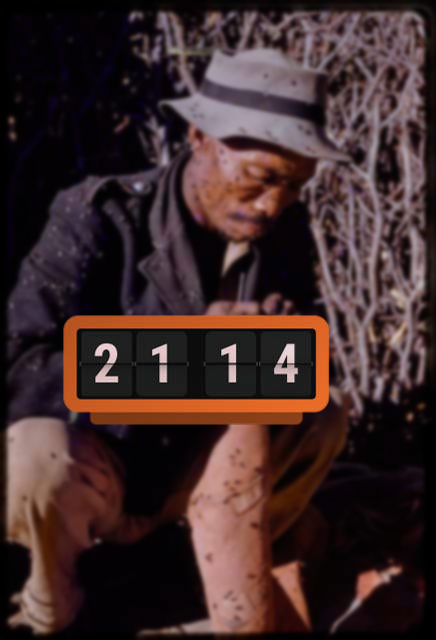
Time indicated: 21:14
